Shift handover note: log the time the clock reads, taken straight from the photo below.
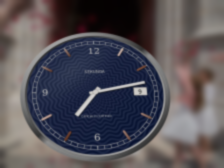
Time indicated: 7:13
